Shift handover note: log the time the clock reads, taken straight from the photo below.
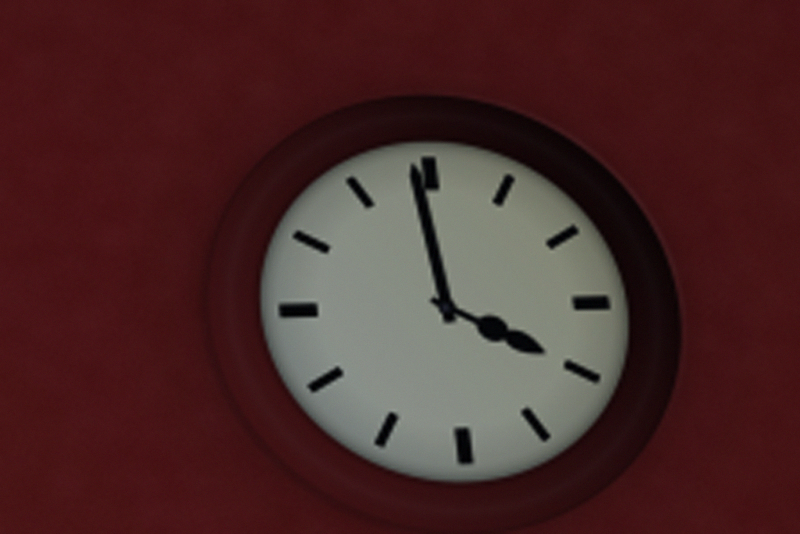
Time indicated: 3:59
